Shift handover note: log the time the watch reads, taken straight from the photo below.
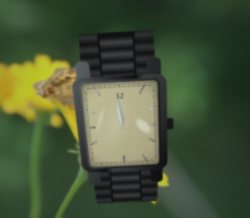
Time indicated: 11:59
